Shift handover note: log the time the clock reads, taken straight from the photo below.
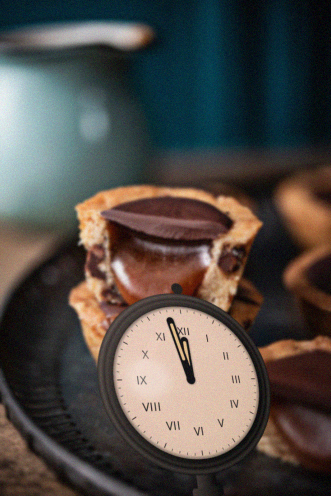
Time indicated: 11:58
